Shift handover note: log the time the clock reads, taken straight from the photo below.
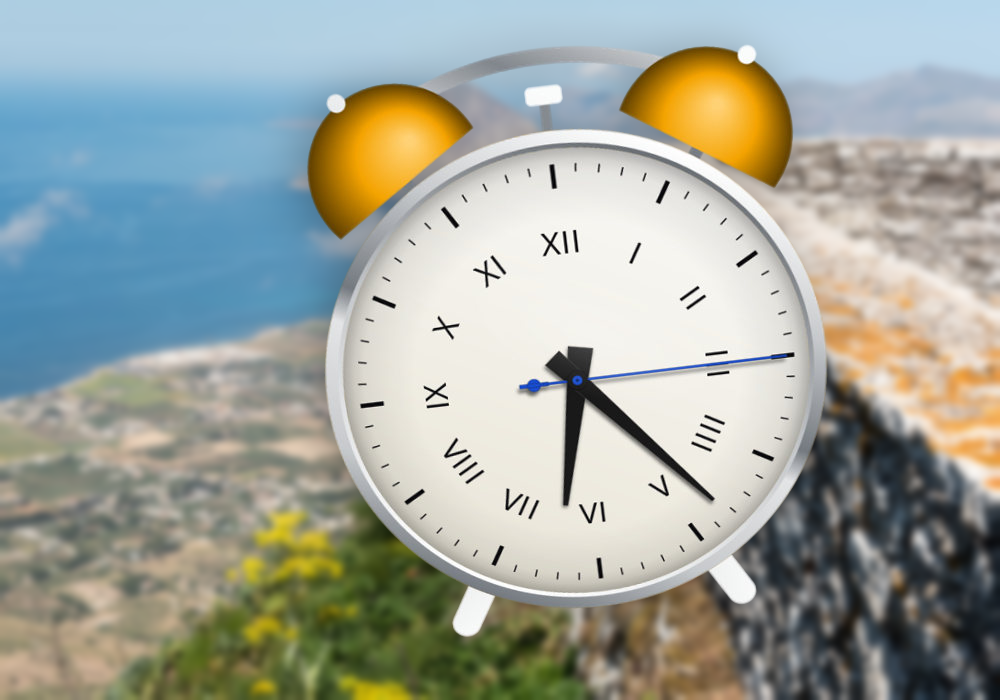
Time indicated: 6:23:15
